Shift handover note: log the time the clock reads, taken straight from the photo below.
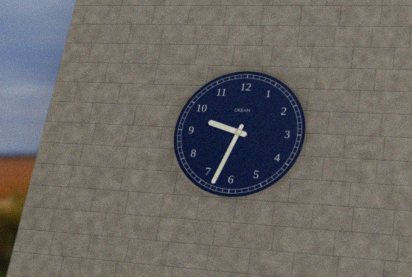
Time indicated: 9:33
